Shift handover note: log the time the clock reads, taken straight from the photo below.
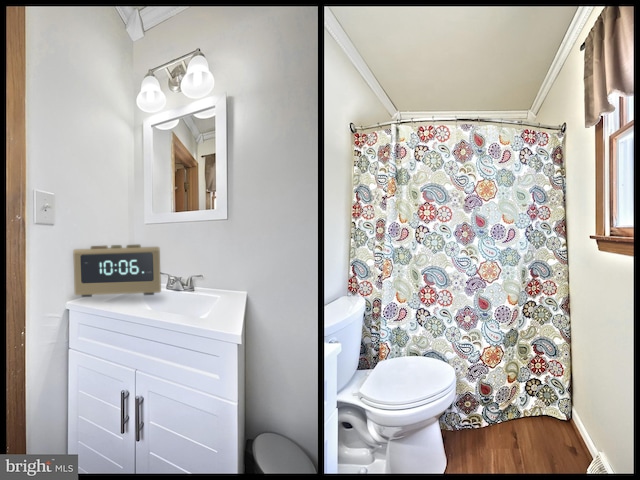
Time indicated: 10:06
